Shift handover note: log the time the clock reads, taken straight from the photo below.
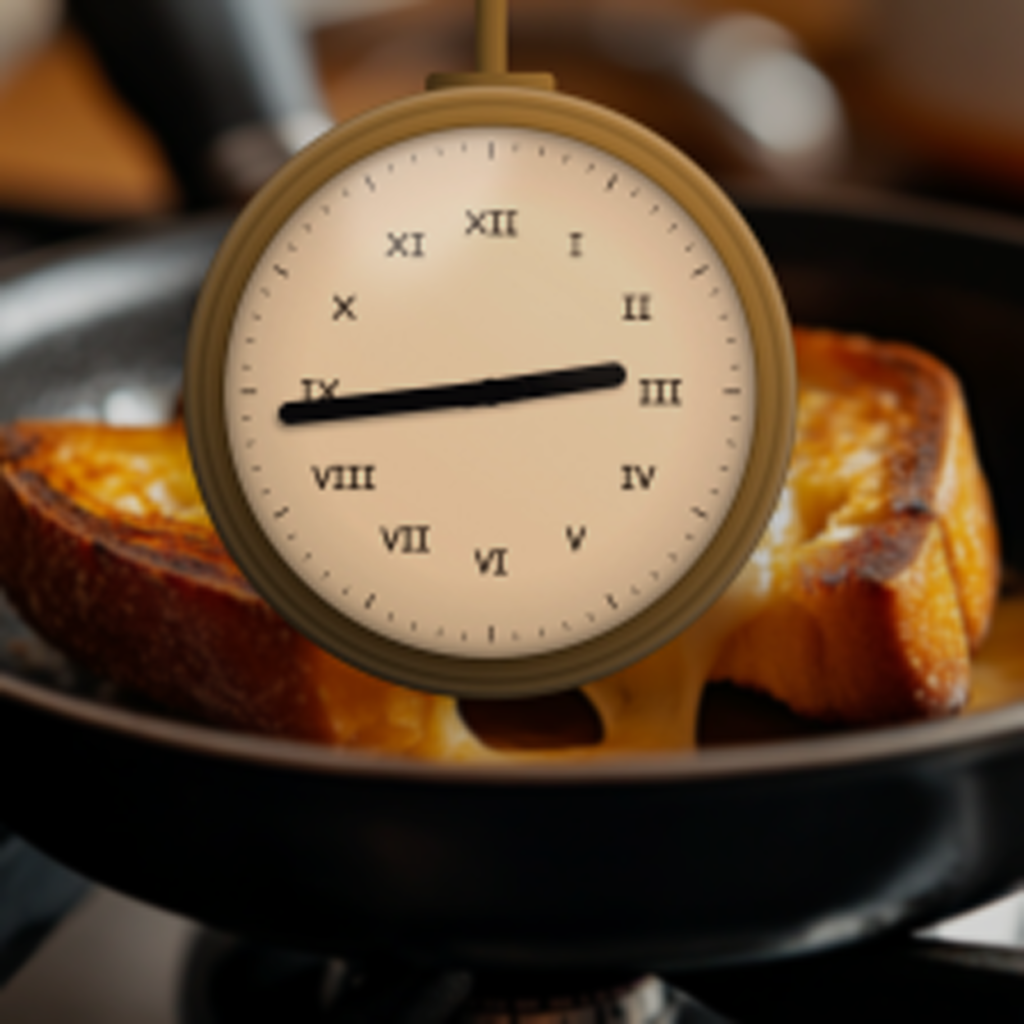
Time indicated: 2:44
